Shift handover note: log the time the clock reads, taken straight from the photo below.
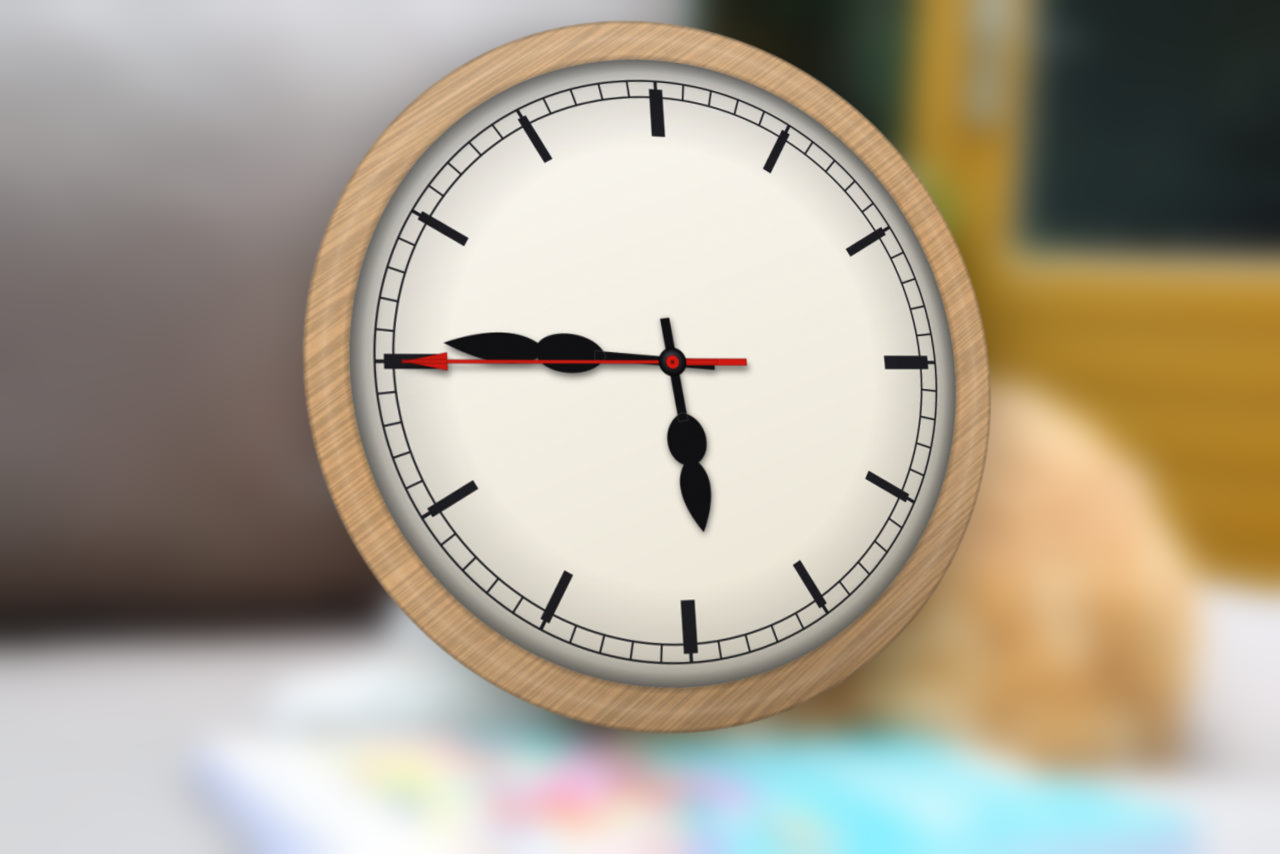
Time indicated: 5:45:45
